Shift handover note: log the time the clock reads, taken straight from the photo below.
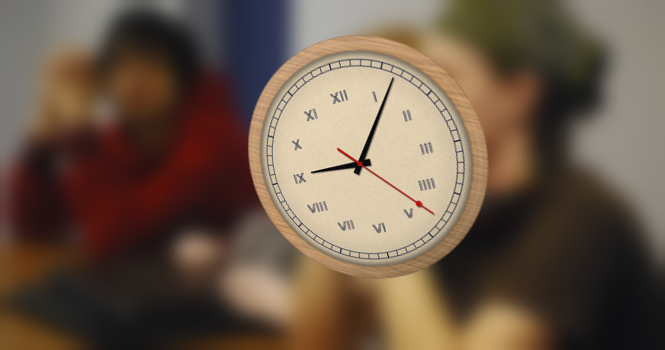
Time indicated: 9:06:23
